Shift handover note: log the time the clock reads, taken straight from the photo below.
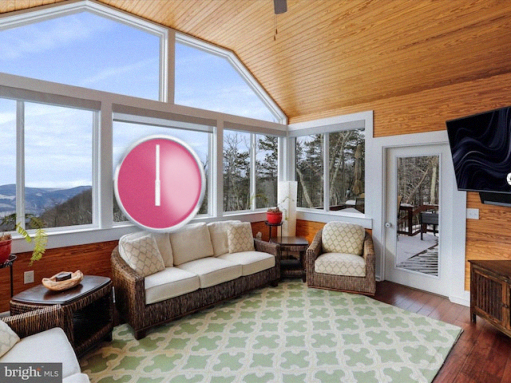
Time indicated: 6:00
